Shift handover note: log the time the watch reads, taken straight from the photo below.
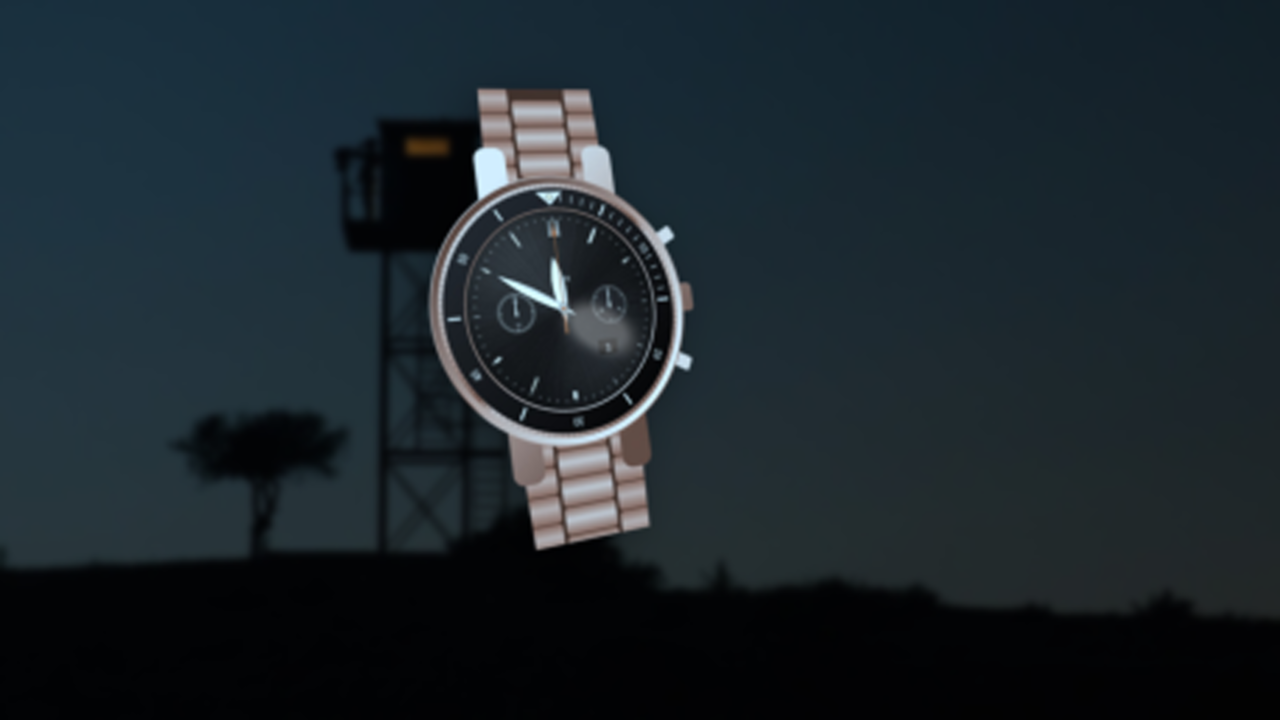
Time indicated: 11:50
